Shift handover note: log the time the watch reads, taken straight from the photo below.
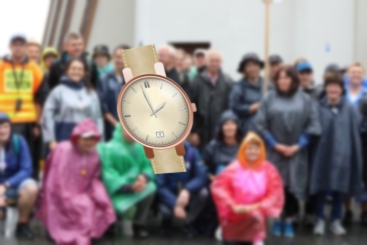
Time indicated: 1:58
